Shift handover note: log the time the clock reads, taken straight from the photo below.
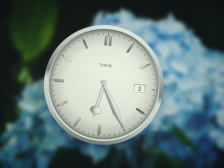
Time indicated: 6:25
